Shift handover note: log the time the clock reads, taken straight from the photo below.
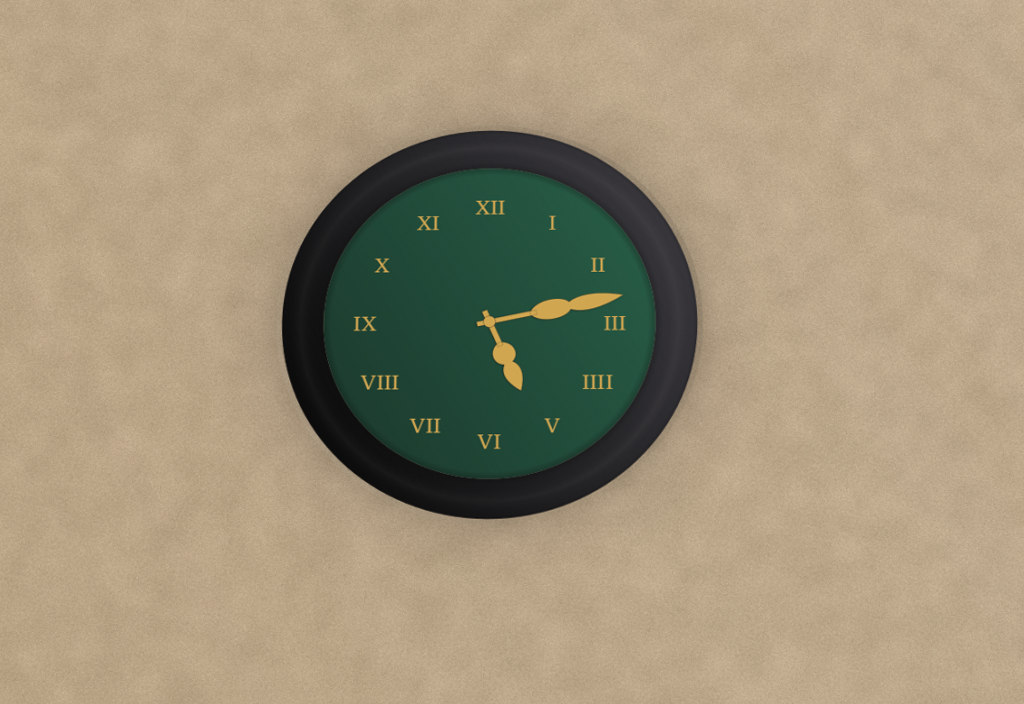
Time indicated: 5:13
